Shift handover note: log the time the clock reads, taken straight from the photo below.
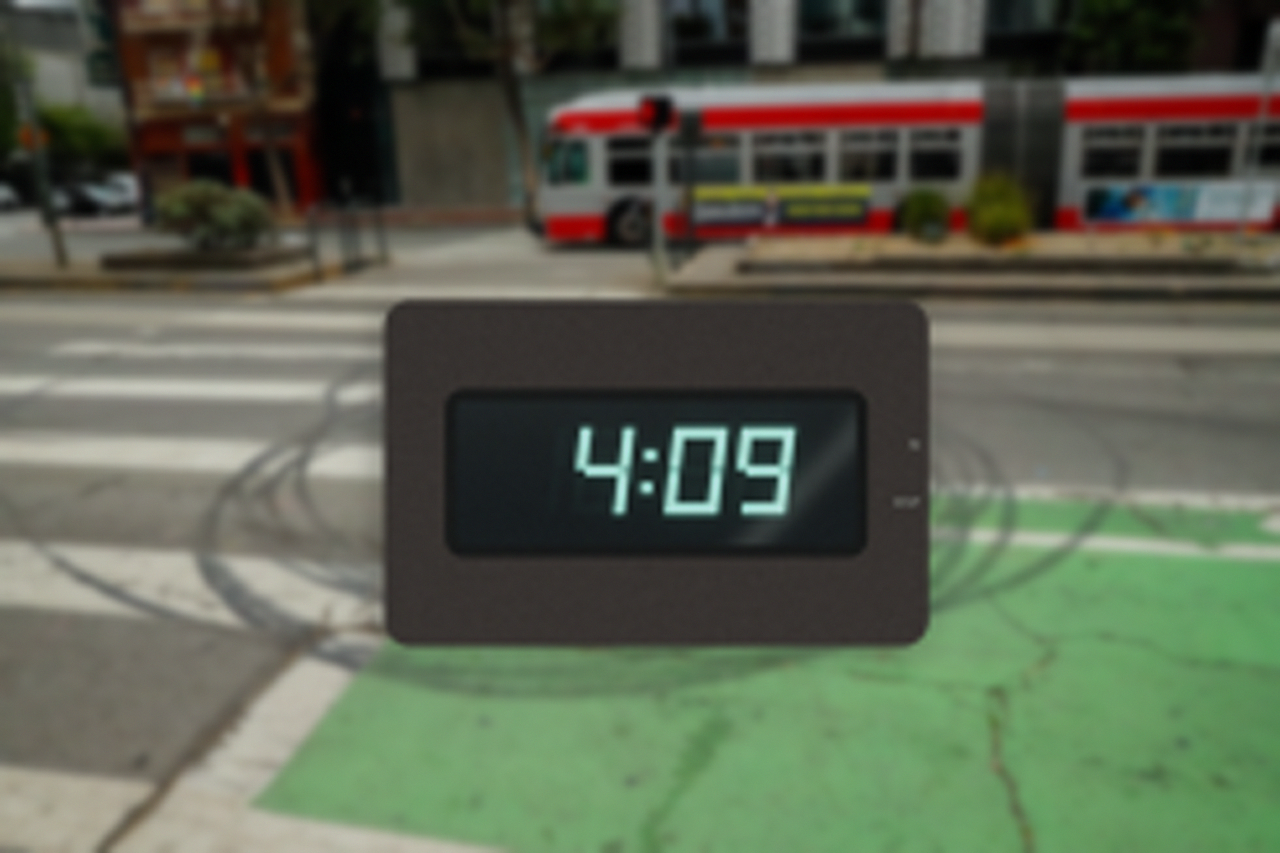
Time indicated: 4:09
